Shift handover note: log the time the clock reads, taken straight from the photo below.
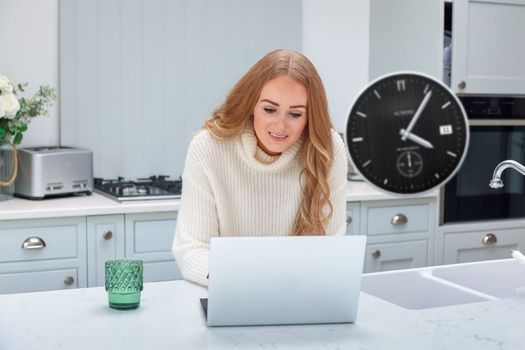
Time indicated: 4:06
